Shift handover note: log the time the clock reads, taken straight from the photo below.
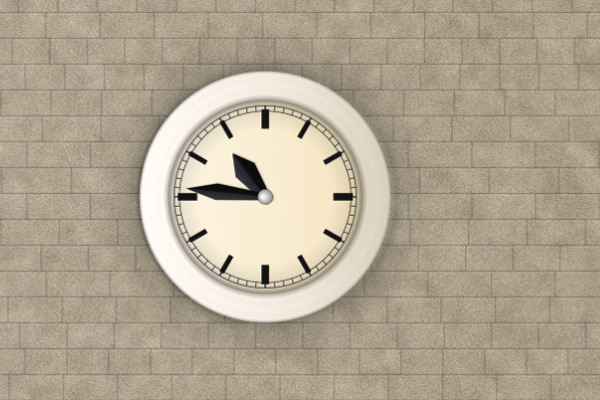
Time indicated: 10:46
